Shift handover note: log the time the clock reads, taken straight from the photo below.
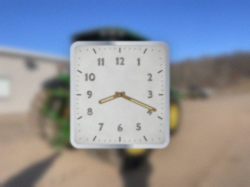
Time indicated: 8:19
